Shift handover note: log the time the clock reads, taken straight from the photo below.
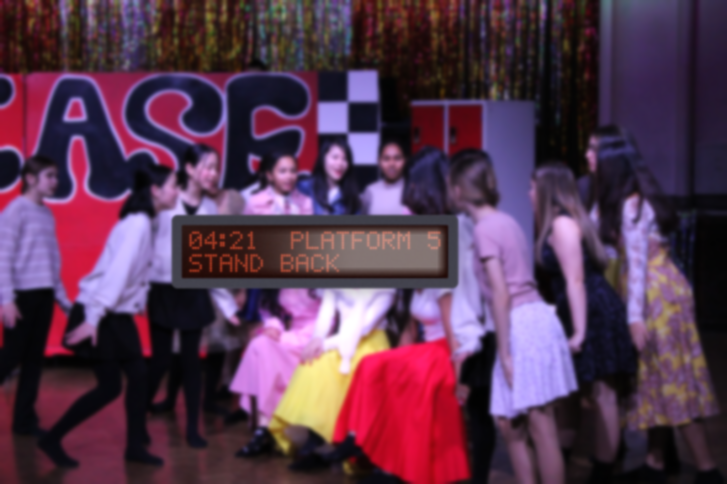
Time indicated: 4:21
